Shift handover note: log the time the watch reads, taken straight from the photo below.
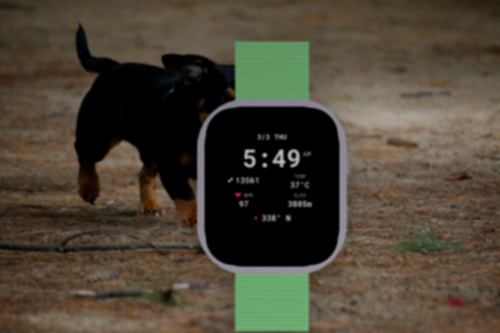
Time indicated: 5:49
